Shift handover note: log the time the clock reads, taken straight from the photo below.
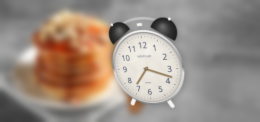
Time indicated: 7:18
